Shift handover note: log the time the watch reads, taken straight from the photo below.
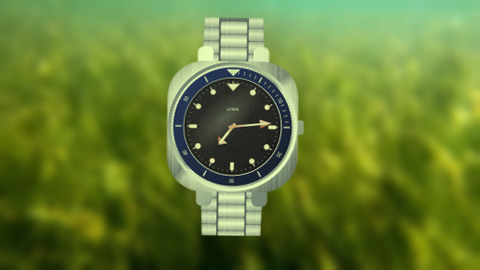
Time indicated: 7:14
